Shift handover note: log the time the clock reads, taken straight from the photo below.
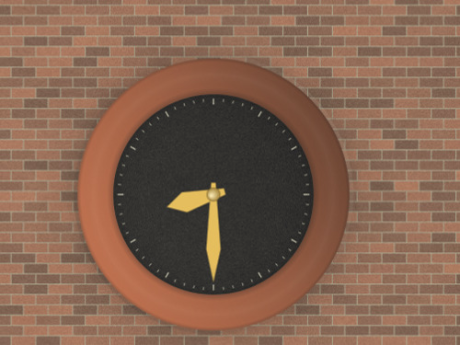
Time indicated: 8:30
